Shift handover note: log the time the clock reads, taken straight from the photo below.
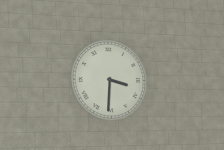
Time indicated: 3:31
